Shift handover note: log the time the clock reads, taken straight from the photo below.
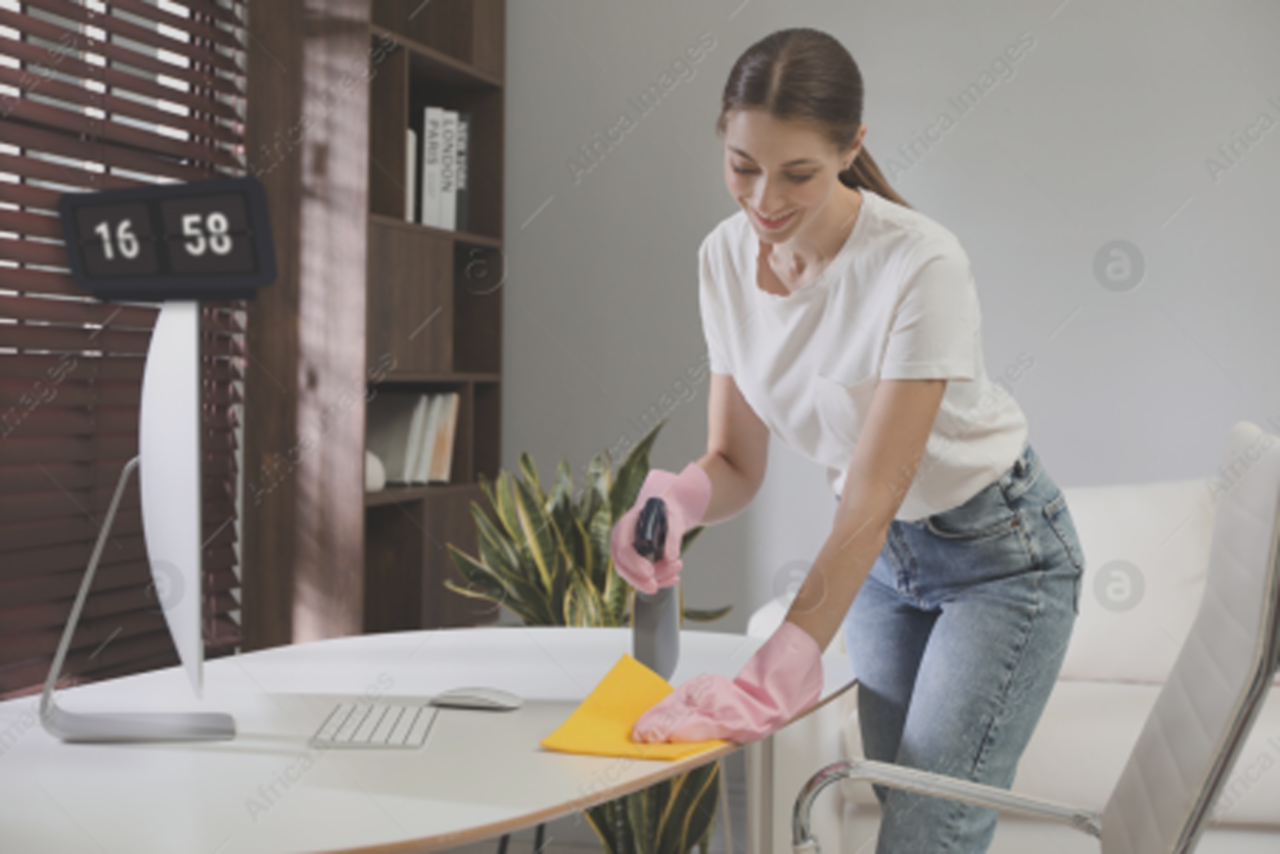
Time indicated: 16:58
